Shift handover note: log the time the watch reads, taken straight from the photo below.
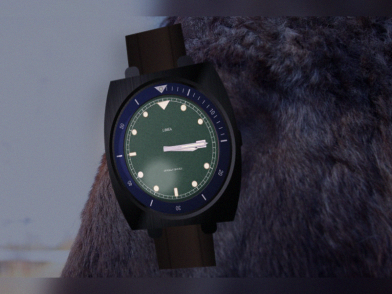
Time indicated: 3:15
